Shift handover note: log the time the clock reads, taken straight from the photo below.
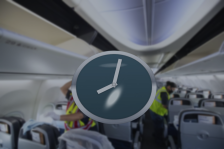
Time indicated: 8:02
